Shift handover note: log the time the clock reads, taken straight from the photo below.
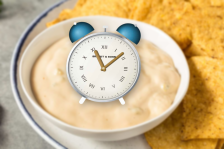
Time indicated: 11:08
